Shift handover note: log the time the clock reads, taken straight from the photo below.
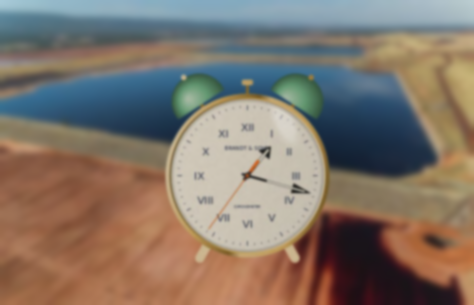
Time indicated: 1:17:36
